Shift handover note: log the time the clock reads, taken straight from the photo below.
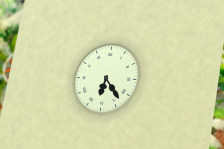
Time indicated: 6:23
